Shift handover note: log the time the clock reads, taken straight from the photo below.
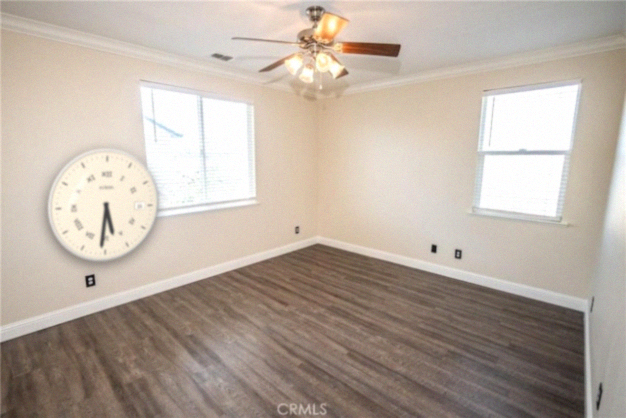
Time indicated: 5:31
